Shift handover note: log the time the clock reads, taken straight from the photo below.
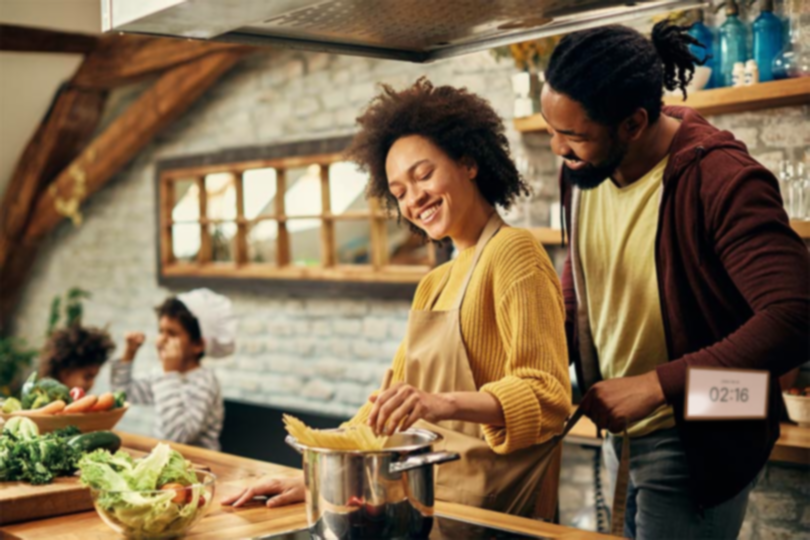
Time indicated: 2:16
